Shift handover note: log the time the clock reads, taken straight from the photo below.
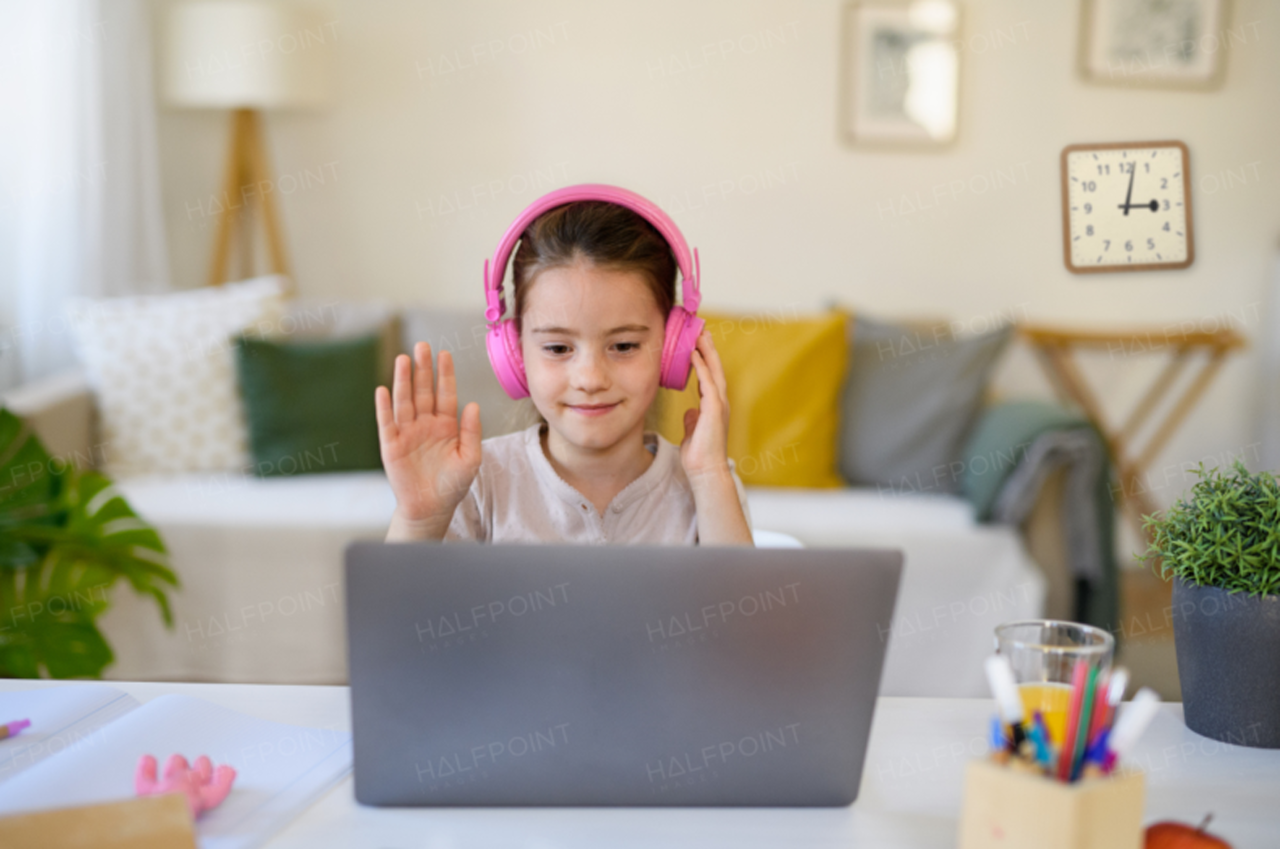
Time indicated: 3:02
